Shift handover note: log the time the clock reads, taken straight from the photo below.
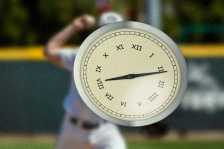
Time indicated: 8:11
